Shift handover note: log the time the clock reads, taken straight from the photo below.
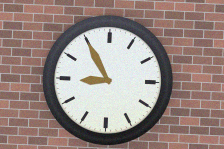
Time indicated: 8:55
